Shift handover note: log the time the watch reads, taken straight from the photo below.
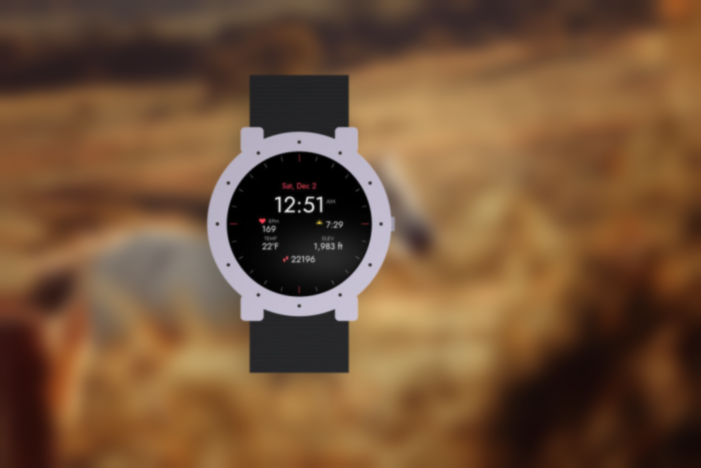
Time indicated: 12:51
